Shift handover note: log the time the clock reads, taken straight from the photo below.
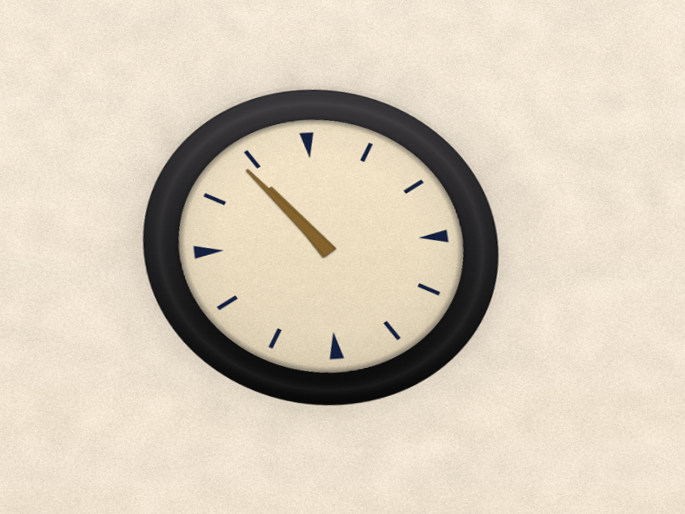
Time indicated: 10:54
